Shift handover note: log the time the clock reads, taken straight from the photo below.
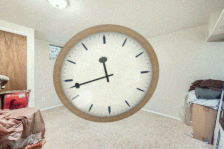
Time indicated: 11:43
